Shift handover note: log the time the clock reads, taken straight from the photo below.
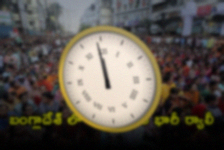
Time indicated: 11:59
